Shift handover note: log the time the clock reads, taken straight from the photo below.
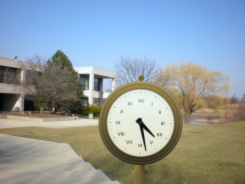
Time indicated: 4:28
